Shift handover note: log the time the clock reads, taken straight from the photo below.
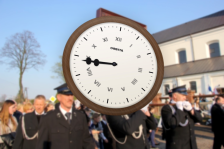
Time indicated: 8:44
